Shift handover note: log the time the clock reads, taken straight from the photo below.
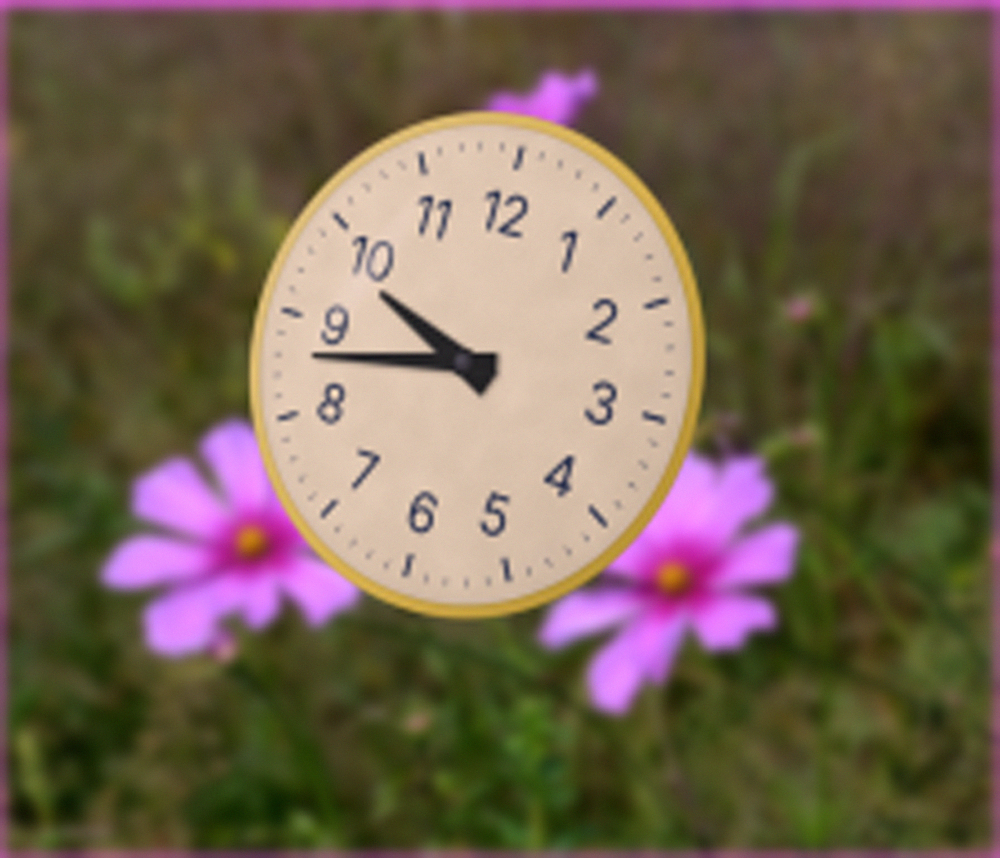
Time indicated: 9:43
